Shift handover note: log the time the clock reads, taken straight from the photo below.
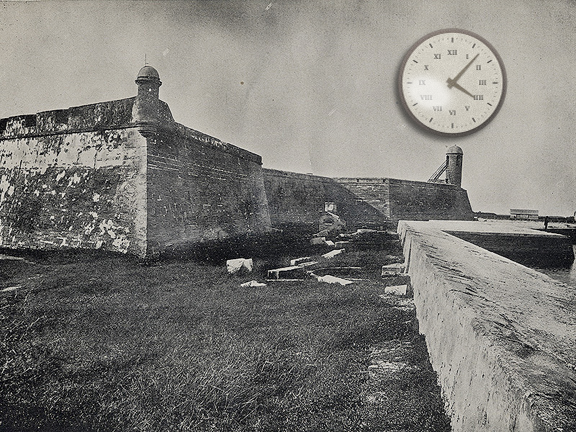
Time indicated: 4:07
